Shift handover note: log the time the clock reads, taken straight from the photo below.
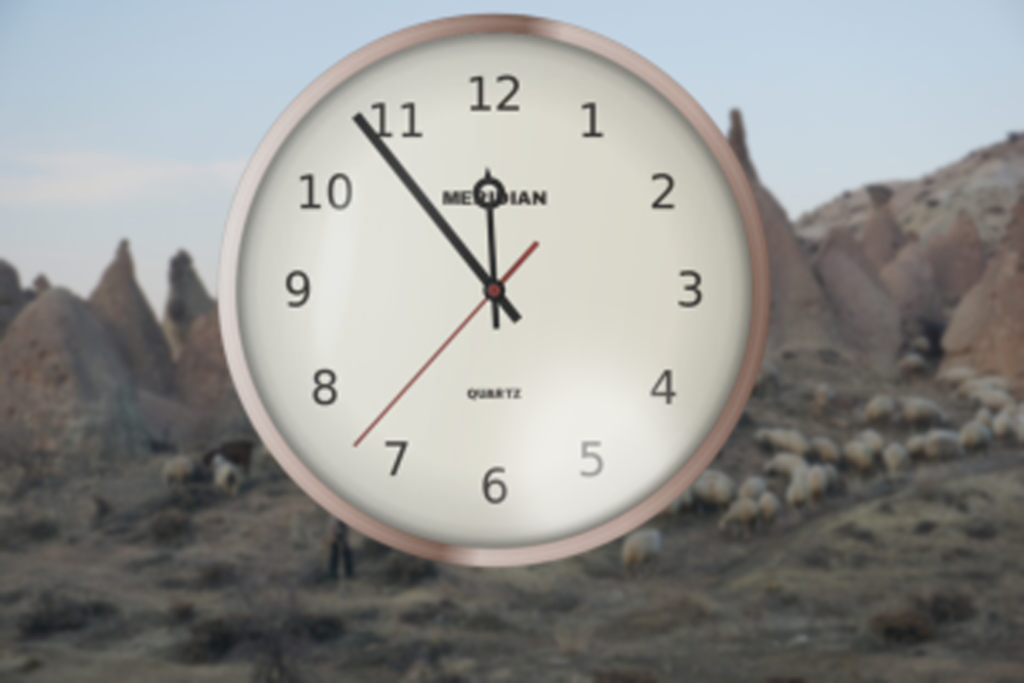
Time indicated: 11:53:37
